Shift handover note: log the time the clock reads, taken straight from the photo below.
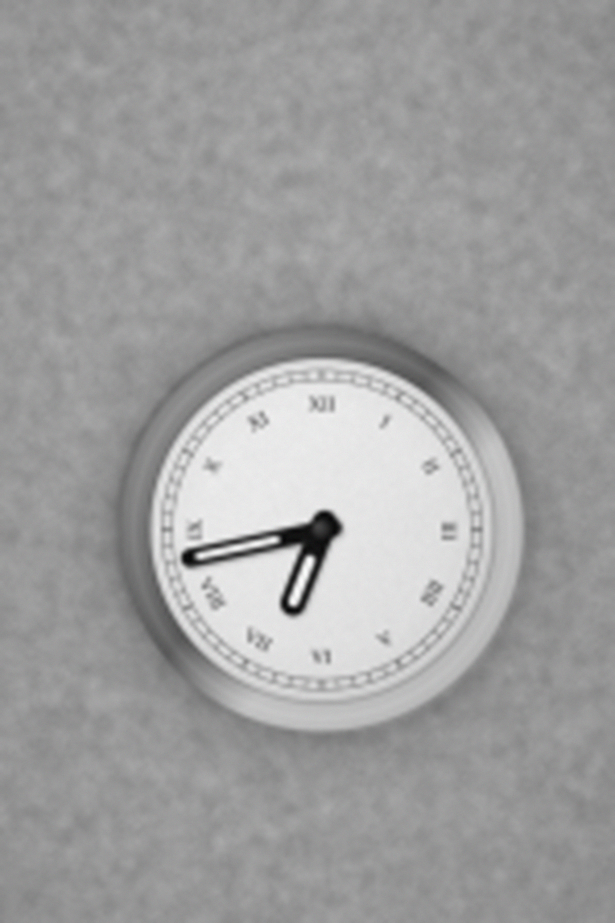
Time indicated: 6:43
